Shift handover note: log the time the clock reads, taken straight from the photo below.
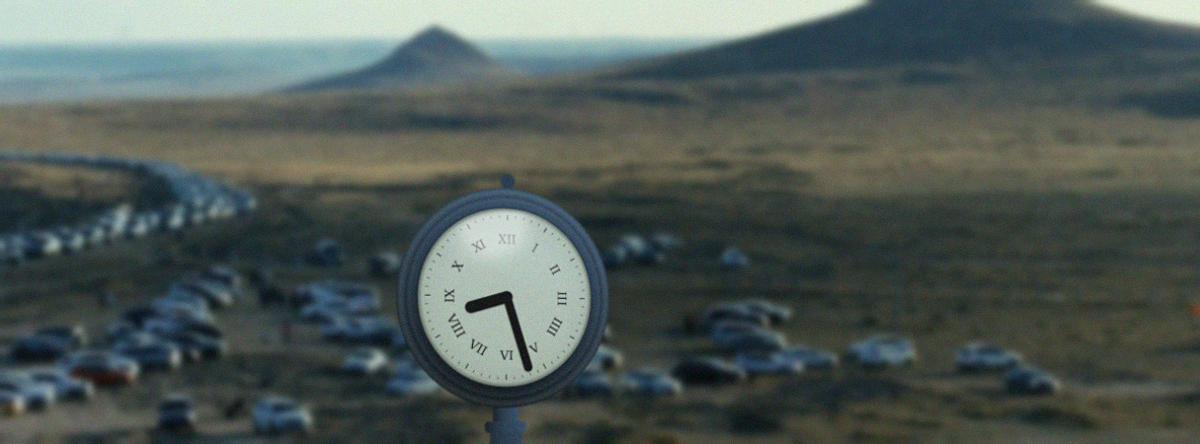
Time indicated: 8:27
